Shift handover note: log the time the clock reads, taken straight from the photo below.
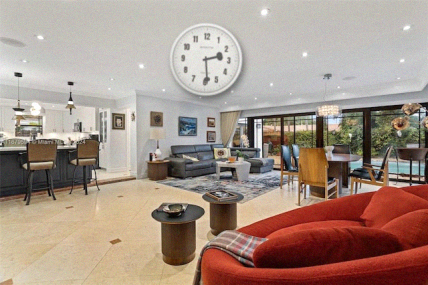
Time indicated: 2:29
